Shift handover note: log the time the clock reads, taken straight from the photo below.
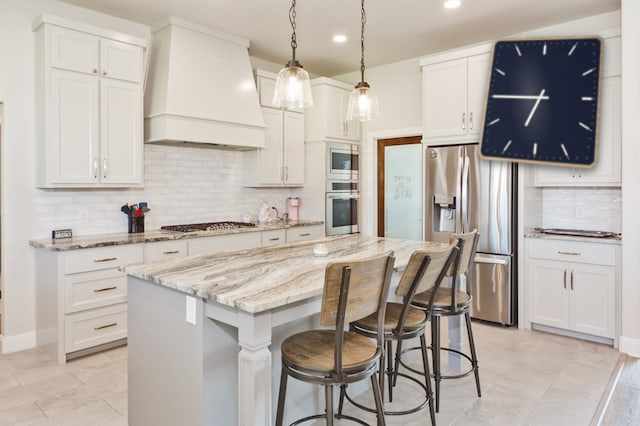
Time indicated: 6:45
